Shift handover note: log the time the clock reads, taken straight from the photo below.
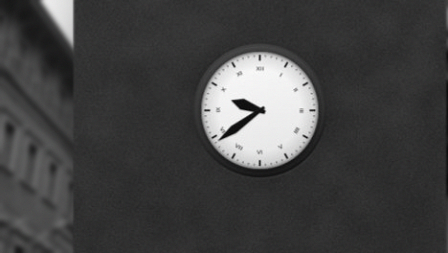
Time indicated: 9:39
